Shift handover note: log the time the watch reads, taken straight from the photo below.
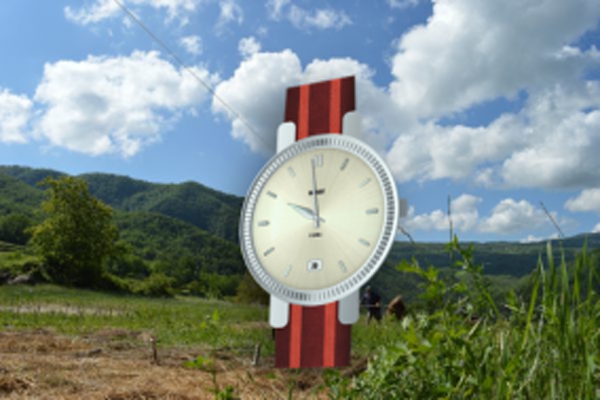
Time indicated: 9:59
